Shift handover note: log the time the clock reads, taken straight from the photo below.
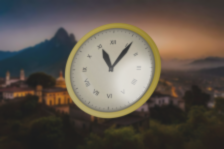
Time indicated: 11:06
